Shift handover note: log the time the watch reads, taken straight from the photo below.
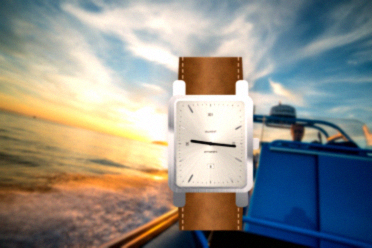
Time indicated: 9:16
